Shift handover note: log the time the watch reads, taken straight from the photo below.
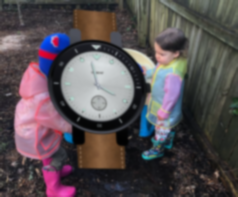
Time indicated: 3:58
